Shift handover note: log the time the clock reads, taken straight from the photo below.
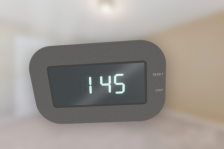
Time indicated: 1:45
